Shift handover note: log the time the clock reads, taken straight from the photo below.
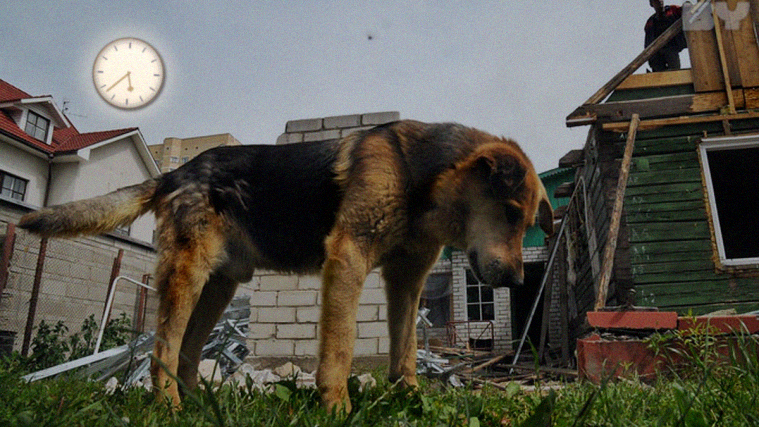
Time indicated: 5:38
